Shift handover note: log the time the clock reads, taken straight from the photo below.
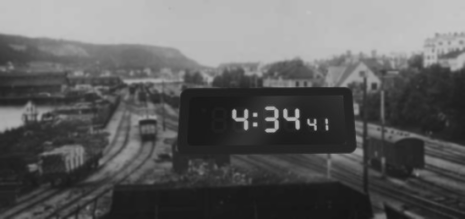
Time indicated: 4:34:41
